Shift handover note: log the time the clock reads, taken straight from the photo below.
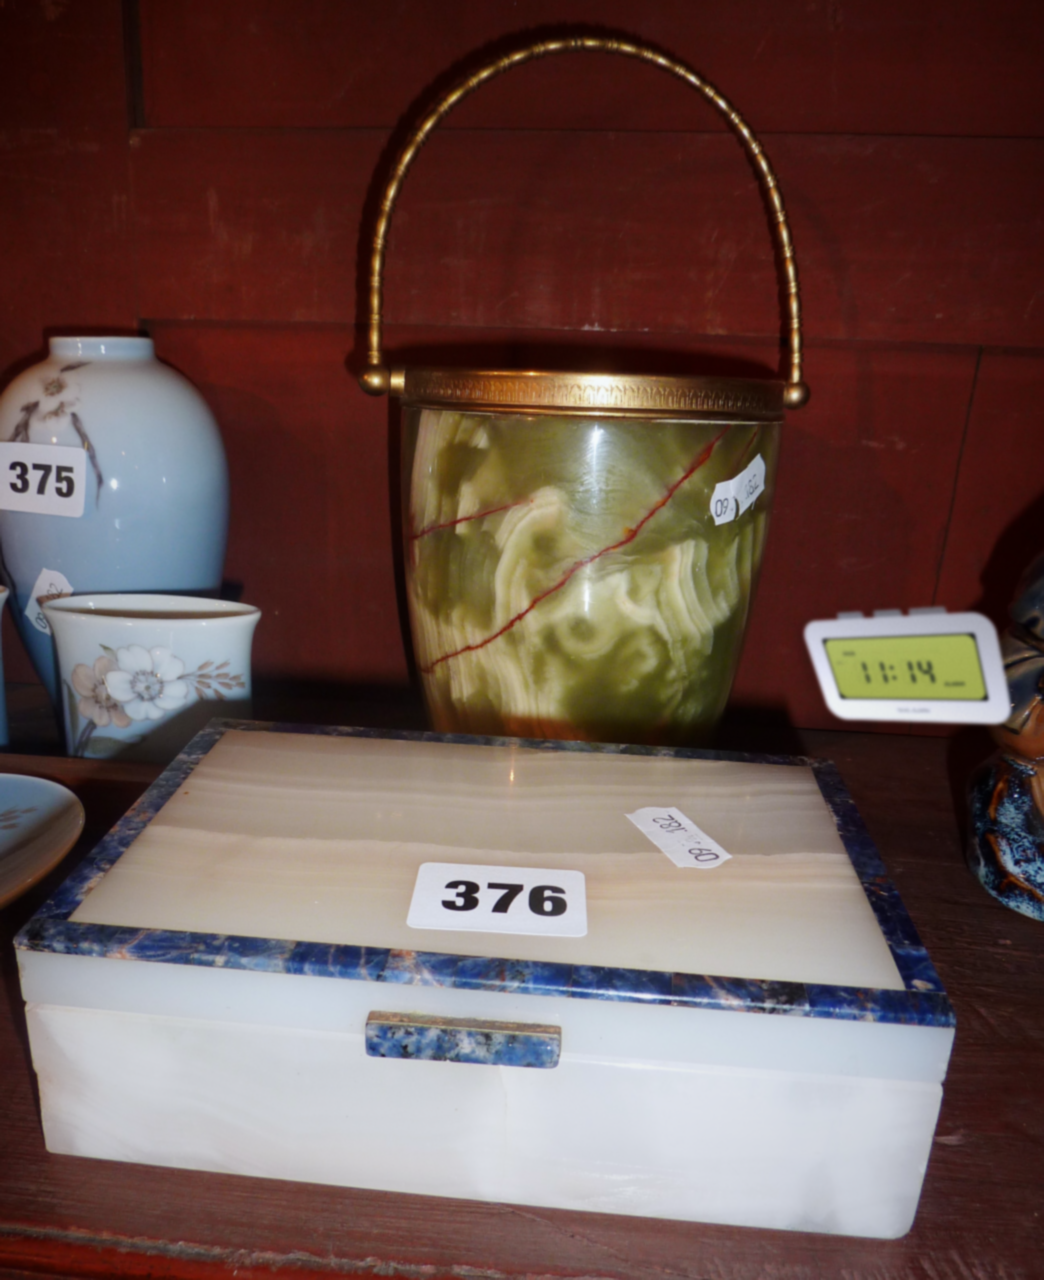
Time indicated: 11:14
